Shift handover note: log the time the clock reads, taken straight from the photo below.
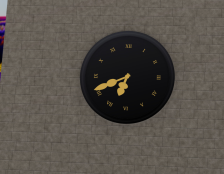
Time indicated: 6:41
